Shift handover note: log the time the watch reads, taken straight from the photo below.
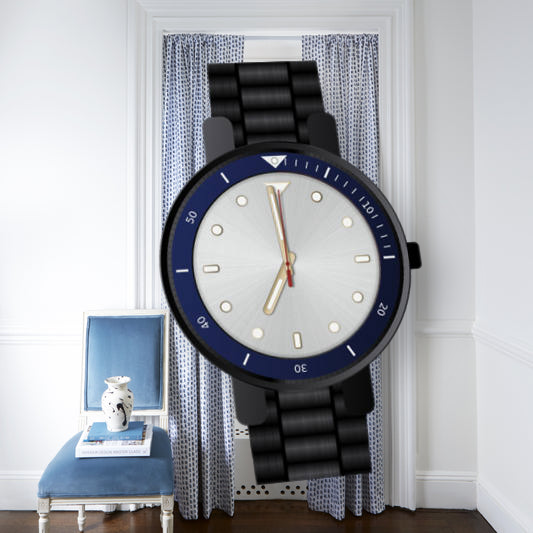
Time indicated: 6:59:00
